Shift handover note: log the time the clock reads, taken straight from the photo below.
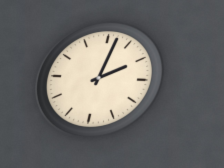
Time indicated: 2:02
